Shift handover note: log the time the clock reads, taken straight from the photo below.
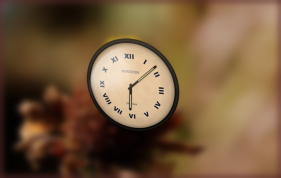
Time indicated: 6:08
